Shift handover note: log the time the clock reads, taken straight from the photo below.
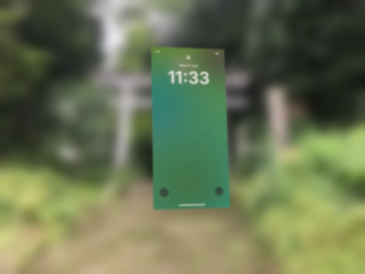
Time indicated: 11:33
